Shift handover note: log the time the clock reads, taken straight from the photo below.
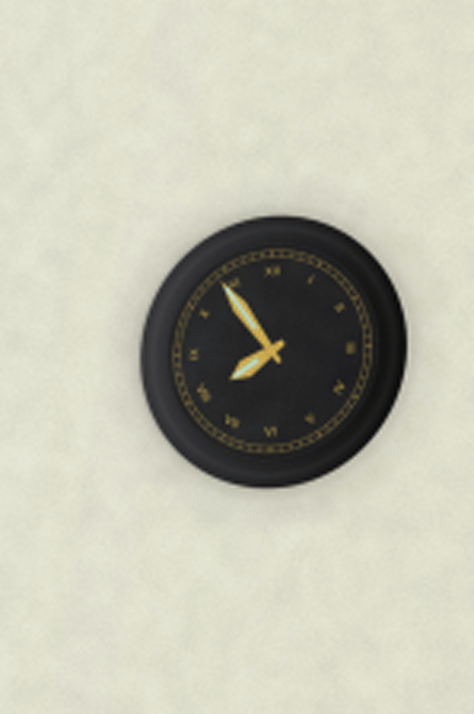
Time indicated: 7:54
